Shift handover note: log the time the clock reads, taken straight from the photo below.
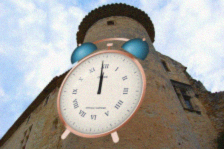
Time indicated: 11:59
